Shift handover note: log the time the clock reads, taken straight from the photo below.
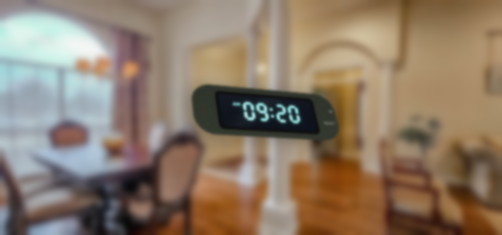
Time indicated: 9:20
